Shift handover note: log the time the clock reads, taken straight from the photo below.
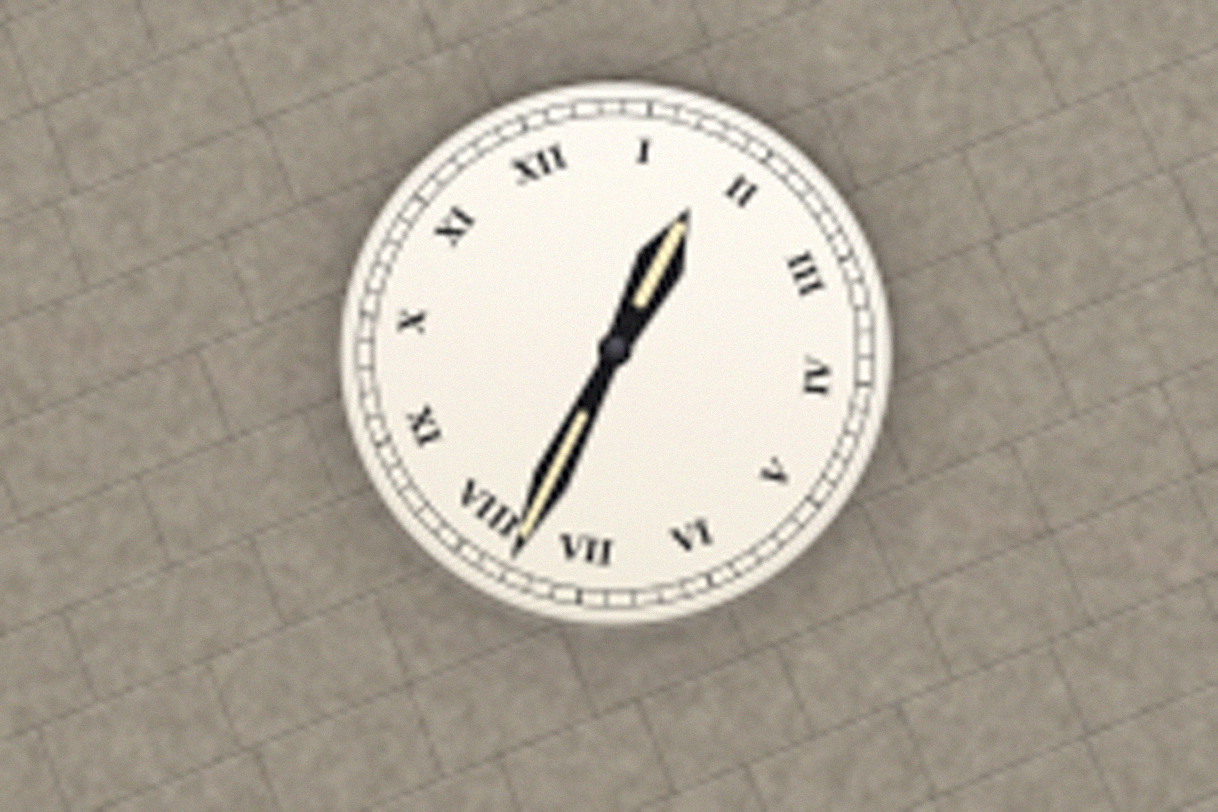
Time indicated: 1:38
